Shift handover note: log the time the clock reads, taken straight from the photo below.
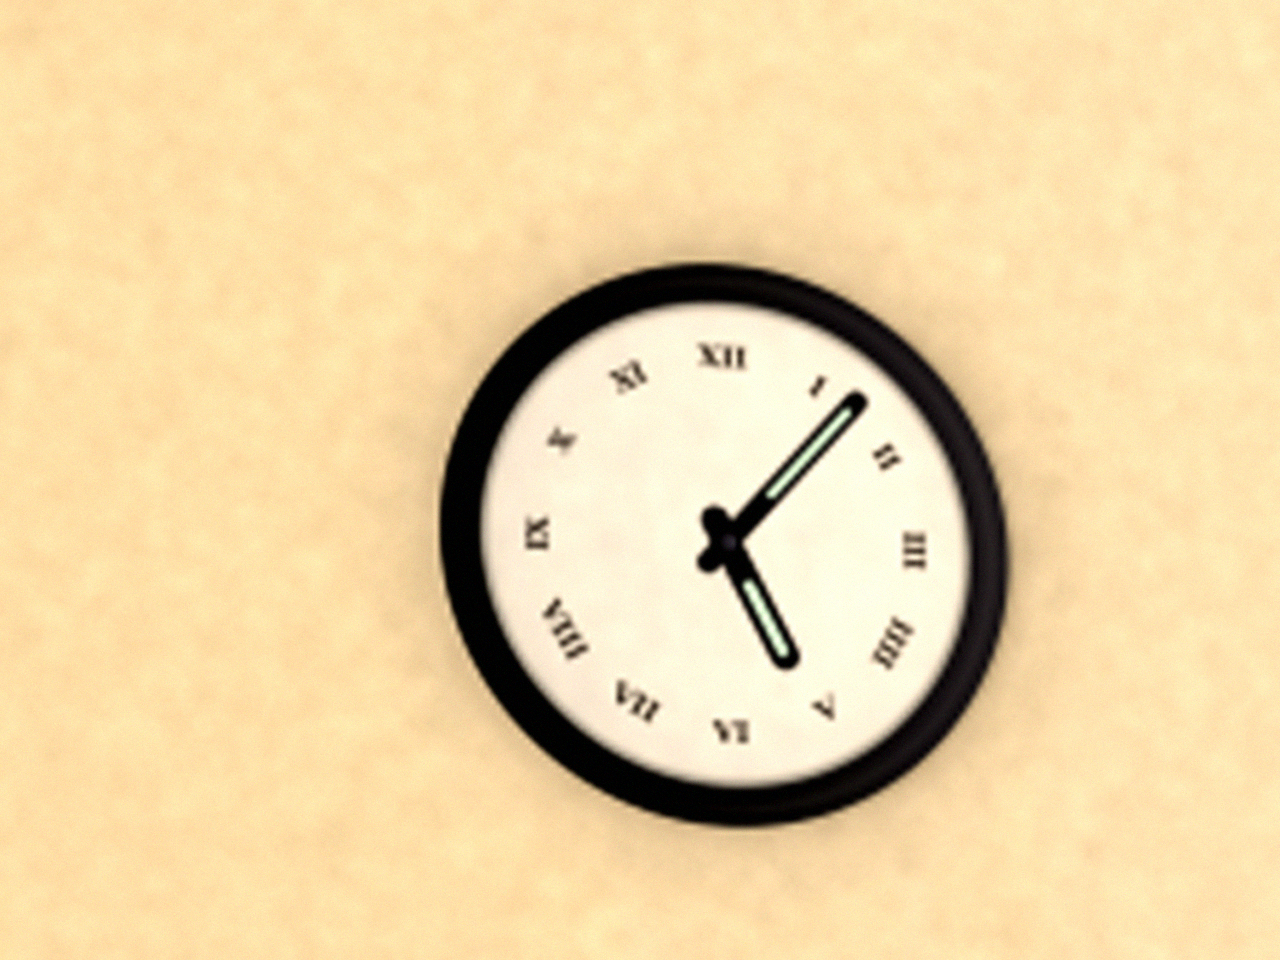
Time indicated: 5:07
